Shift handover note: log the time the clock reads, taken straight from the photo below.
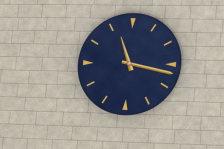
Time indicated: 11:17
